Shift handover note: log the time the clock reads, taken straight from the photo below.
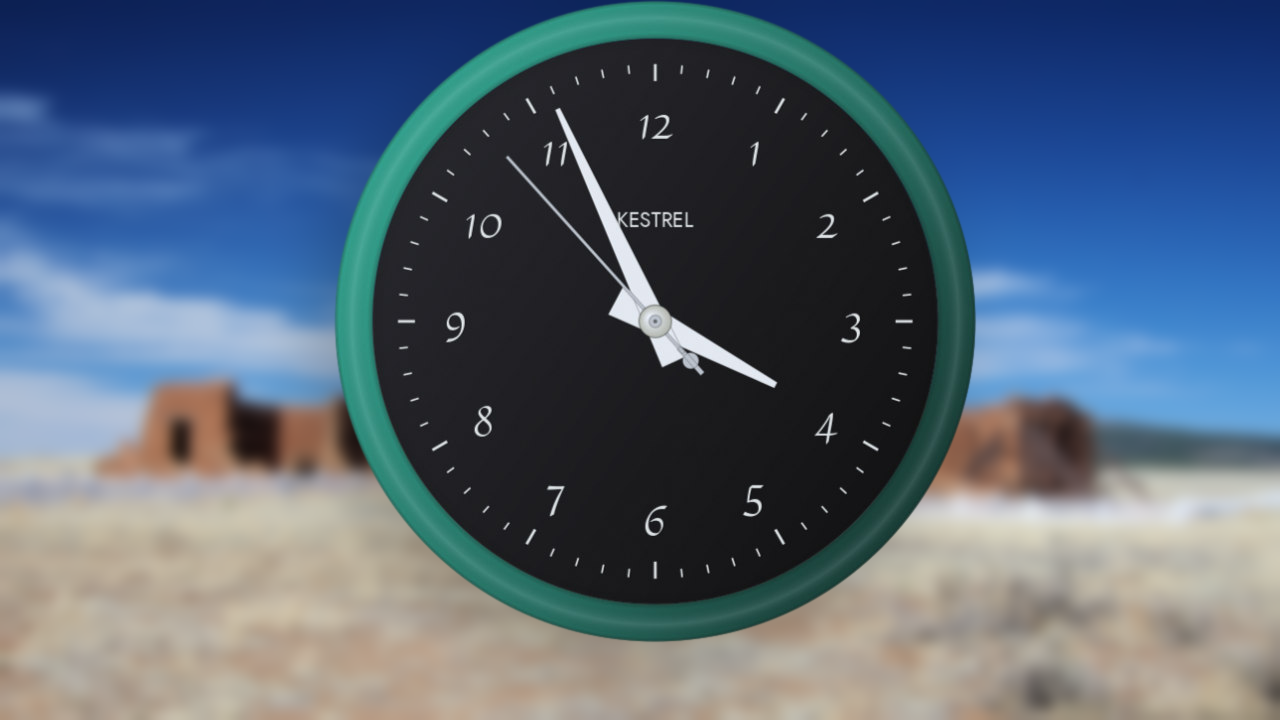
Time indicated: 3:55:53
